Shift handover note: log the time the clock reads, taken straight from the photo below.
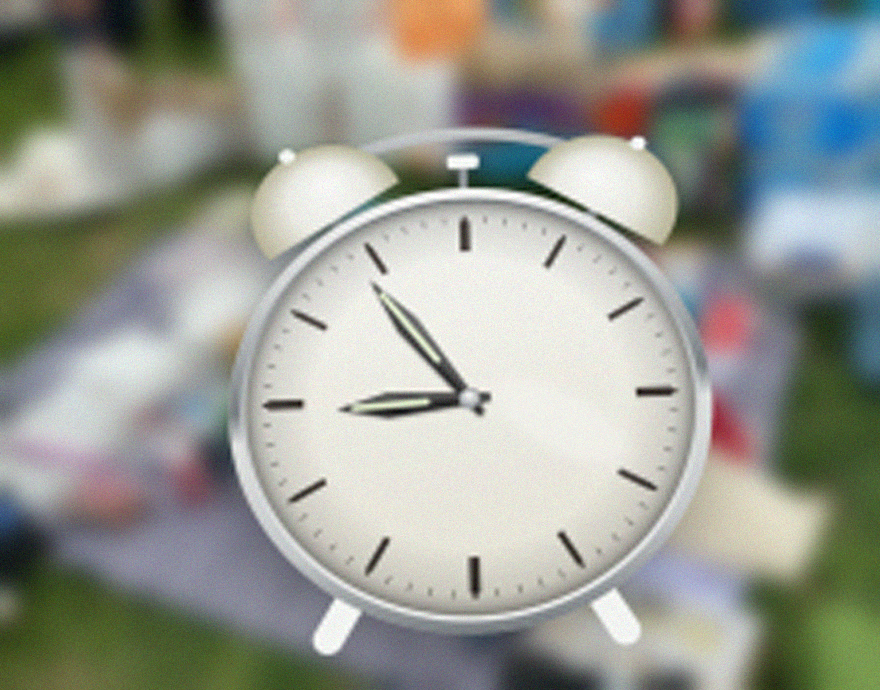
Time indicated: 8:54
